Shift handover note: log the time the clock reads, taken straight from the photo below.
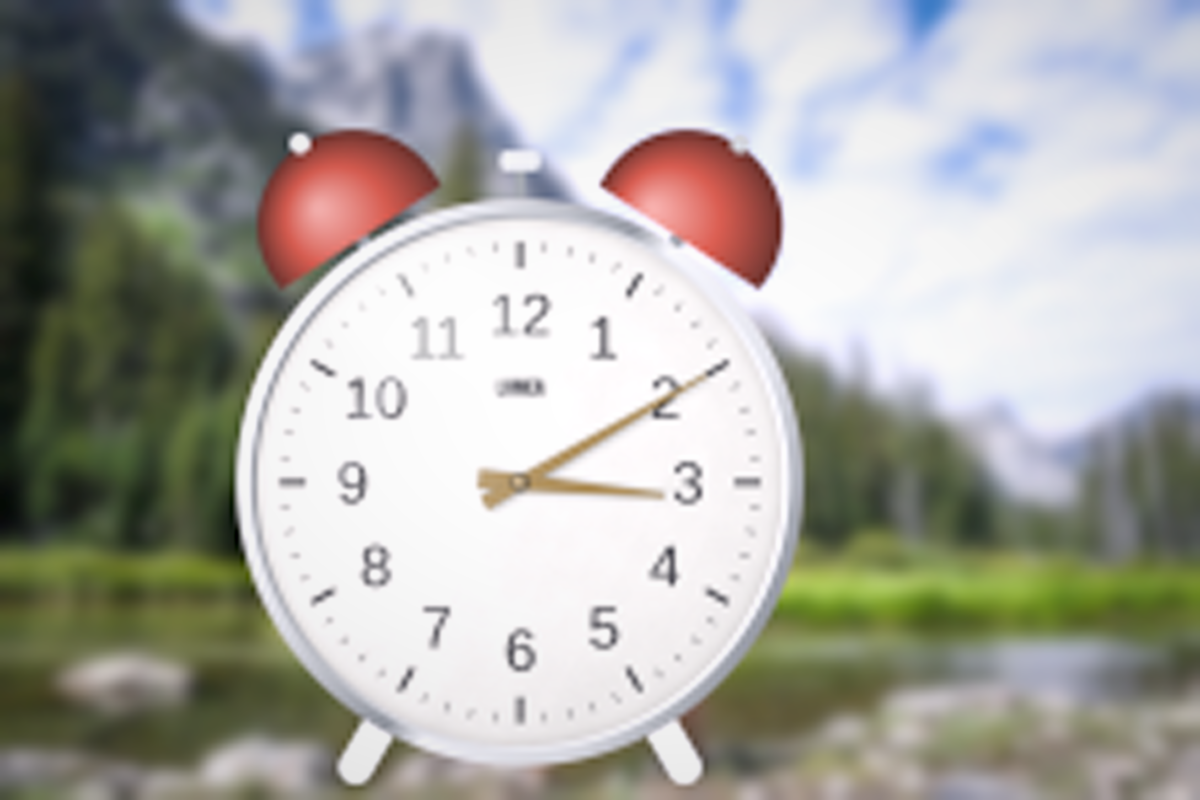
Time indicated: 3:10
